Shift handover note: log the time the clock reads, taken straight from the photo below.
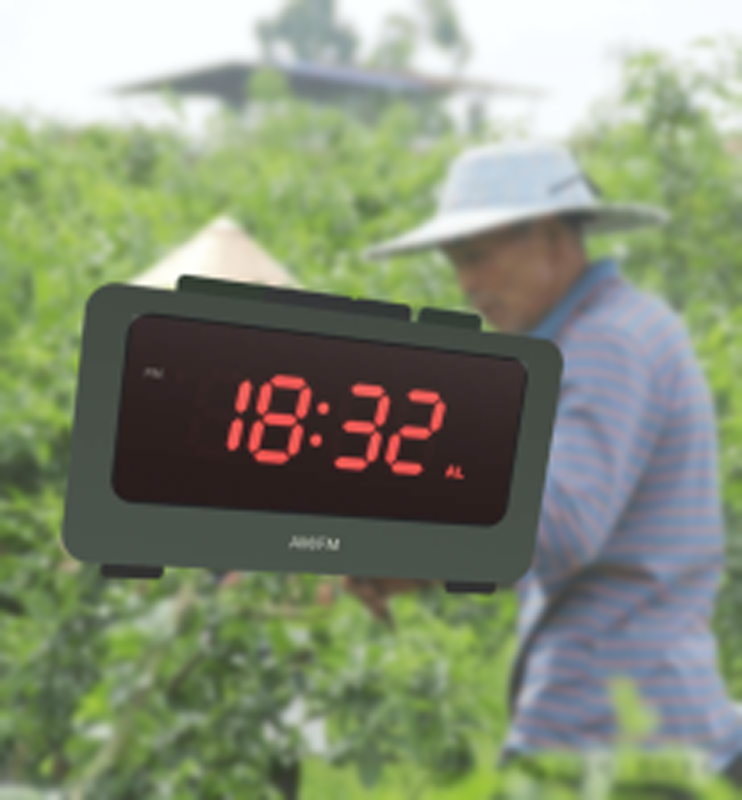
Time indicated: 18:32
